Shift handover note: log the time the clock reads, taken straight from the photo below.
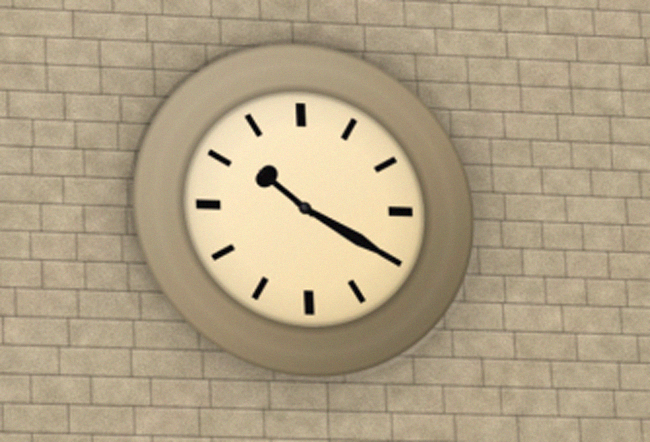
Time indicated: 10:20
